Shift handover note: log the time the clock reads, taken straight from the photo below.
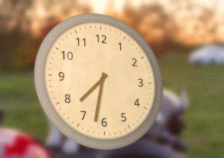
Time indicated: 7:32
